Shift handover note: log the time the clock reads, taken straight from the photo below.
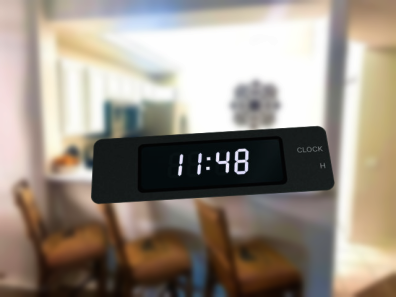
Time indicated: 11:48
